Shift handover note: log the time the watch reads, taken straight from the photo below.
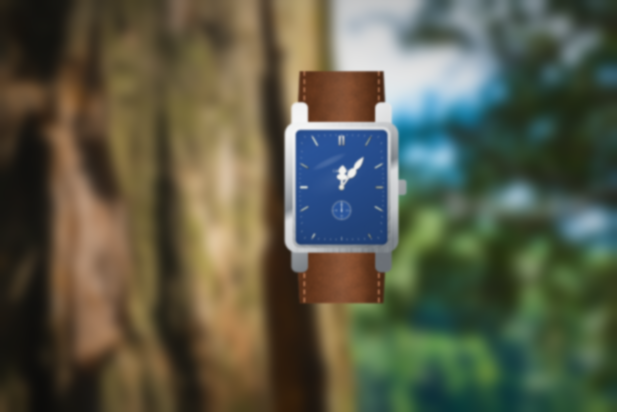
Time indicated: 12:06
